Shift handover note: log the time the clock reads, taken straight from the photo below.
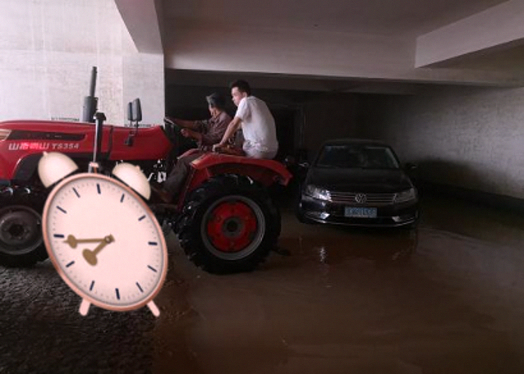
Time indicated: 7:44
